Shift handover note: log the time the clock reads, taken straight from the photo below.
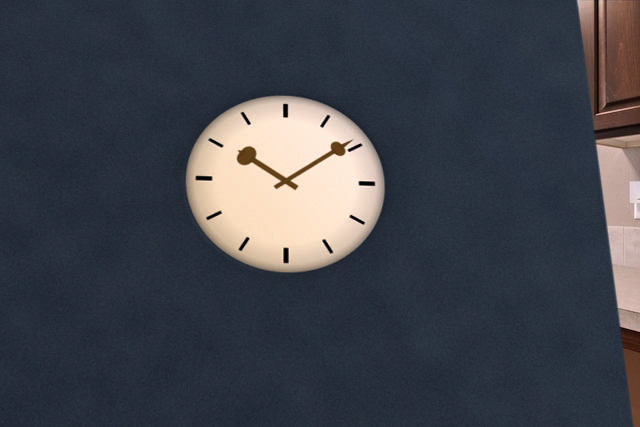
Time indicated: 10:09
